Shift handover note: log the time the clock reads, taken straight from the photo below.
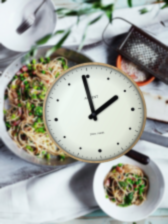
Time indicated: 1:59
